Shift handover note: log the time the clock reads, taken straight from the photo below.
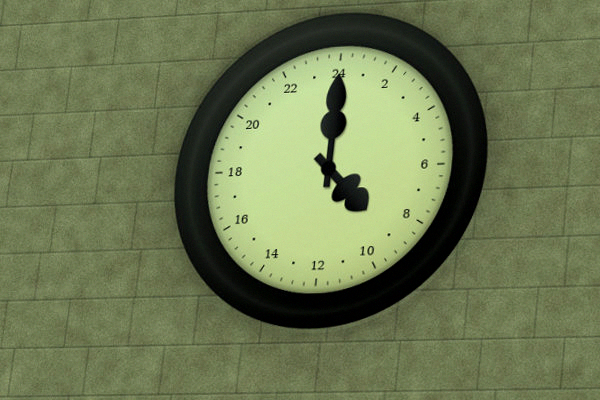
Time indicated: 9:00
